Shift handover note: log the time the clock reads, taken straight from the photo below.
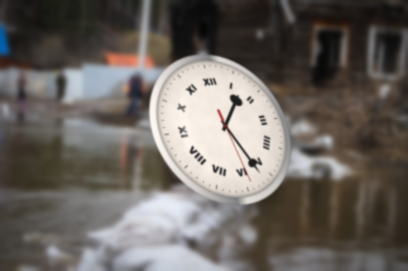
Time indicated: 1:26:29
